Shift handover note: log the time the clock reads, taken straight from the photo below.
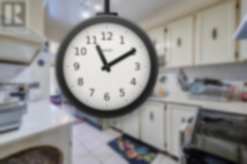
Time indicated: 11:10
